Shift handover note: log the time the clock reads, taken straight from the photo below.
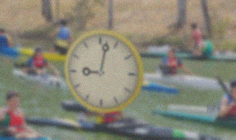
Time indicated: 9:02
